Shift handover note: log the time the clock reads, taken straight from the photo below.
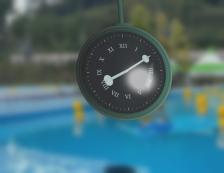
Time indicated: 8:10
